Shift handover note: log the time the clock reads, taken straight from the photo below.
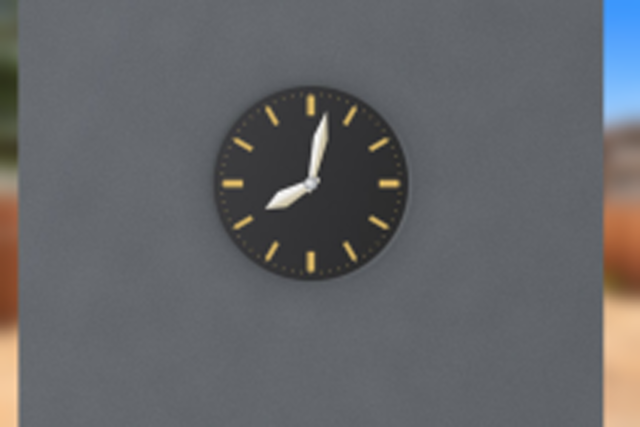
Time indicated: 8:02
